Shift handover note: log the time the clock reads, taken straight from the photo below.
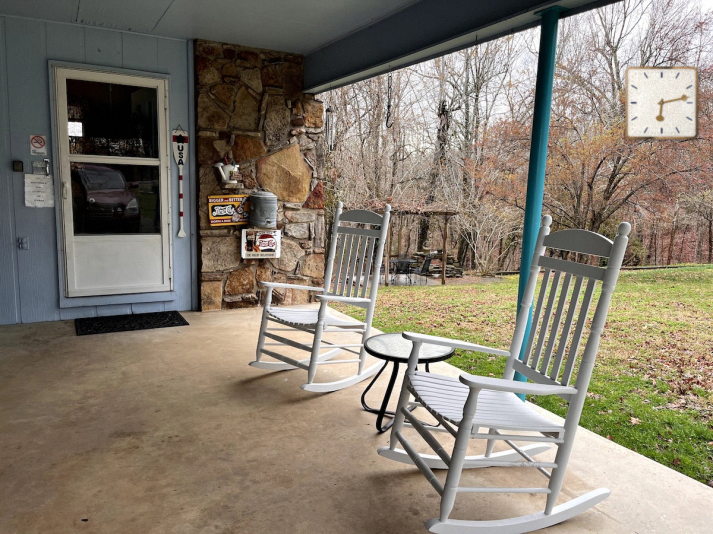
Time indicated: 6:13
